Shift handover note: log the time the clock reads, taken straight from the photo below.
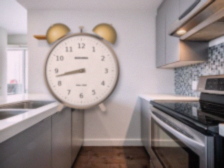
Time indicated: 8:43
